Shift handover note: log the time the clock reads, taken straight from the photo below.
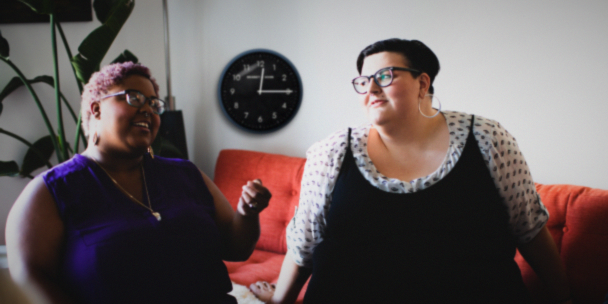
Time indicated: 12:15
